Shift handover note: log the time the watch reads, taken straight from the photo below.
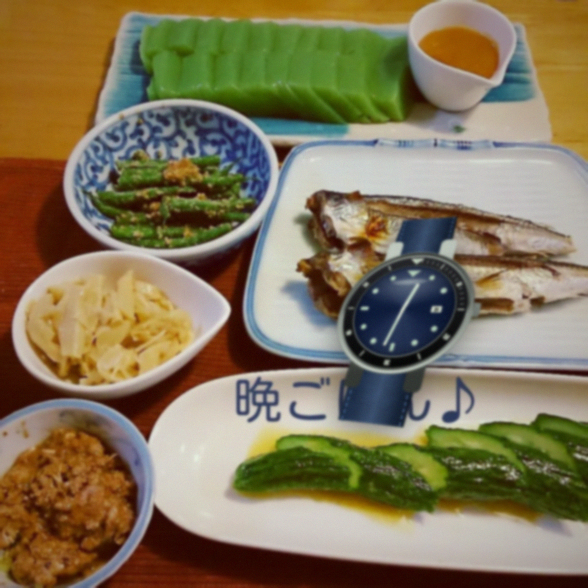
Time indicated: 12:32
